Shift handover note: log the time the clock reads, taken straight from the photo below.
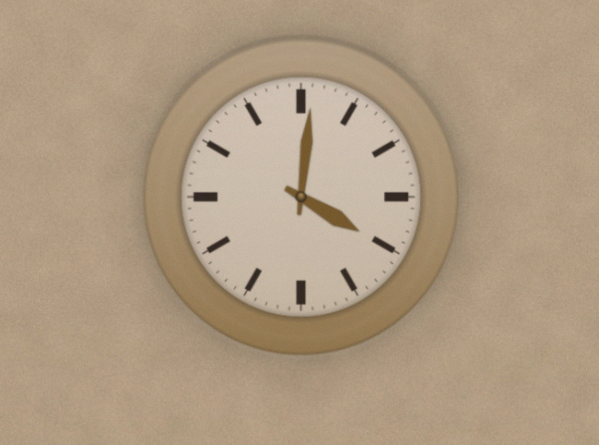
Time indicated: 4:01
